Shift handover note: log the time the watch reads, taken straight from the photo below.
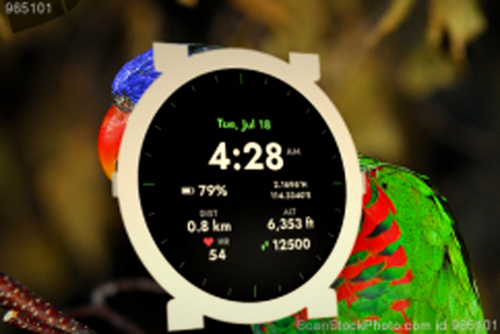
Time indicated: 4:28
